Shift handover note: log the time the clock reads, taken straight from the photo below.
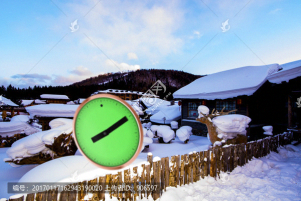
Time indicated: 8:10
